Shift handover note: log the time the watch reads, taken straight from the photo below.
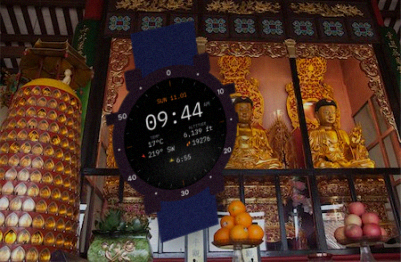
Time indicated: 9:44
